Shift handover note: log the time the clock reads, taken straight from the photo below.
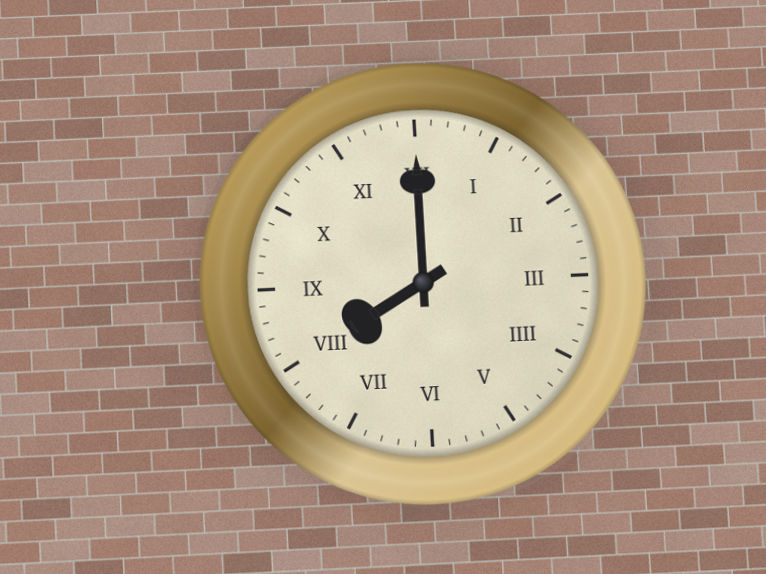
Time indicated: 8:00
